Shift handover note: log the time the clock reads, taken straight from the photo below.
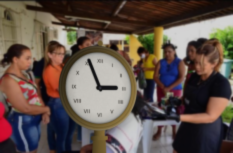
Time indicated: 2:56
